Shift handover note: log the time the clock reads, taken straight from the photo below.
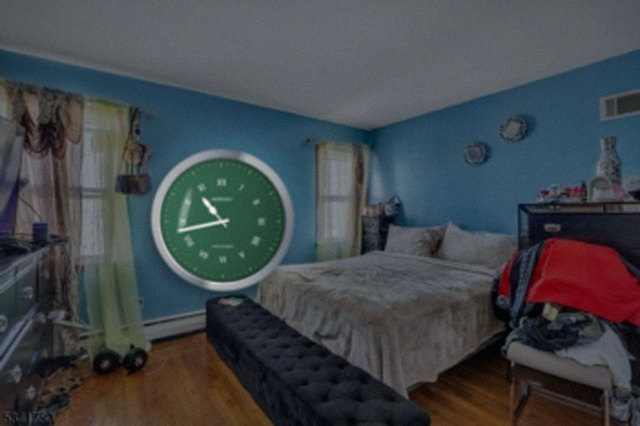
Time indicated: 10:43
